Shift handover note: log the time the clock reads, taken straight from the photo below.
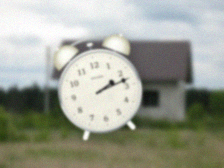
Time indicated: 2:13
